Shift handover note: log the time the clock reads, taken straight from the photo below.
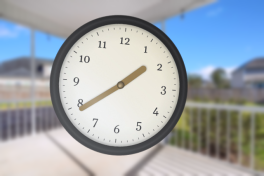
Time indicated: 1:39
